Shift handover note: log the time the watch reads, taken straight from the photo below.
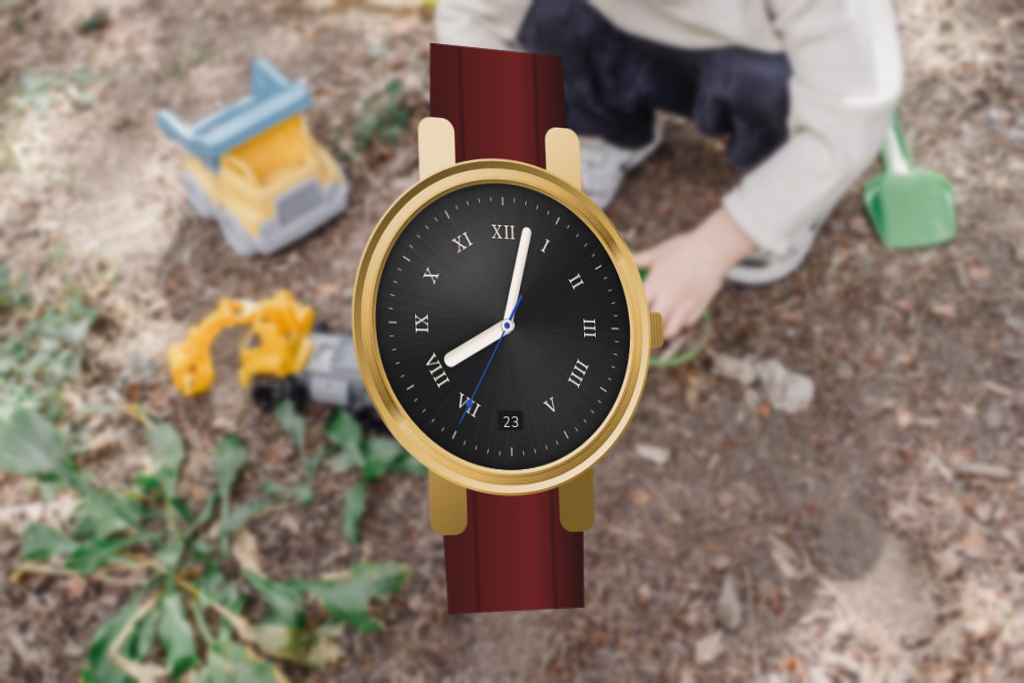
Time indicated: 8:02:35
